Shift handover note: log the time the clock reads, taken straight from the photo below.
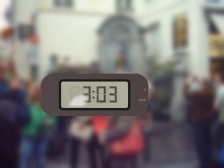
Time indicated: 3:03
